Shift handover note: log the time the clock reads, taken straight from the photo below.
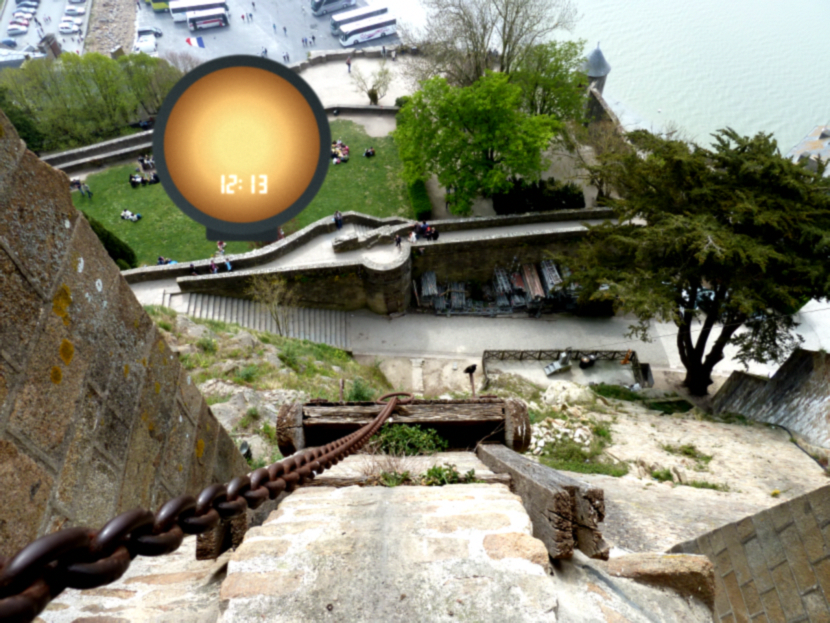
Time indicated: 12:13
